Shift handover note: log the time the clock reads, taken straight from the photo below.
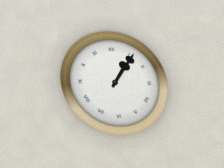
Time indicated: 1:06
